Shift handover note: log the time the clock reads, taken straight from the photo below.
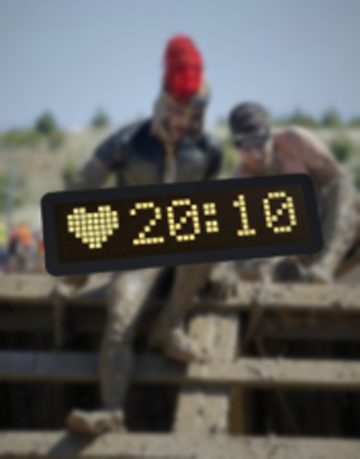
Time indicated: 20:10
